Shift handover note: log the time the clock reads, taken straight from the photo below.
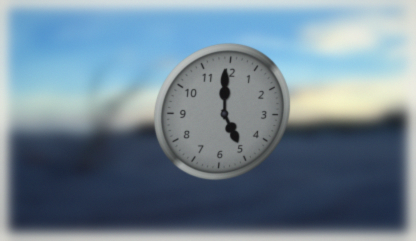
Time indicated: 4:59
